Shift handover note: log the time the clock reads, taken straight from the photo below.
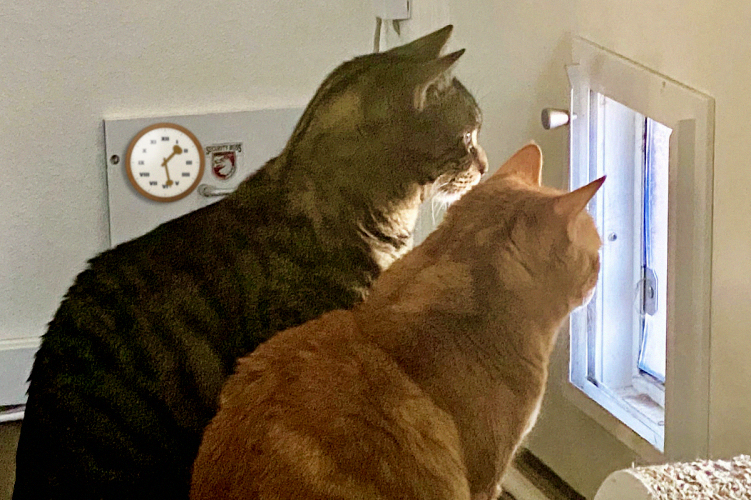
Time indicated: 1:28
